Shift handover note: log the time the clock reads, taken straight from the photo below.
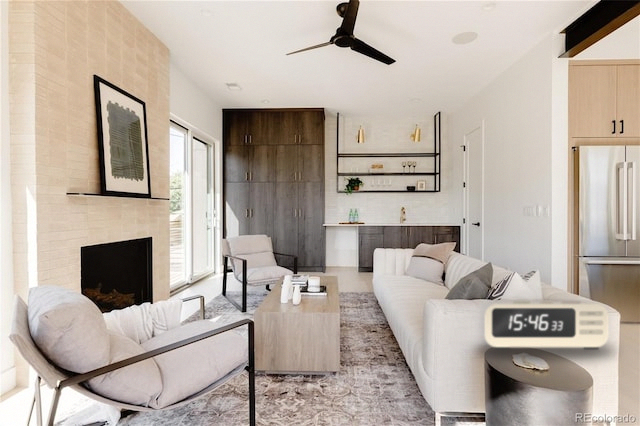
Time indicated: 15:46
